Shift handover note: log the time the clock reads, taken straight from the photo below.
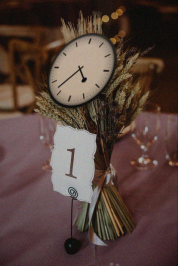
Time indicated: 4:37
